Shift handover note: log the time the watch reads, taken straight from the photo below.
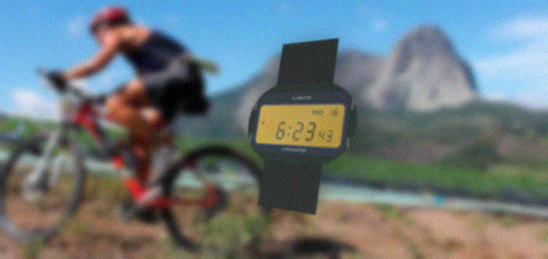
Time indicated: 6:23:43
